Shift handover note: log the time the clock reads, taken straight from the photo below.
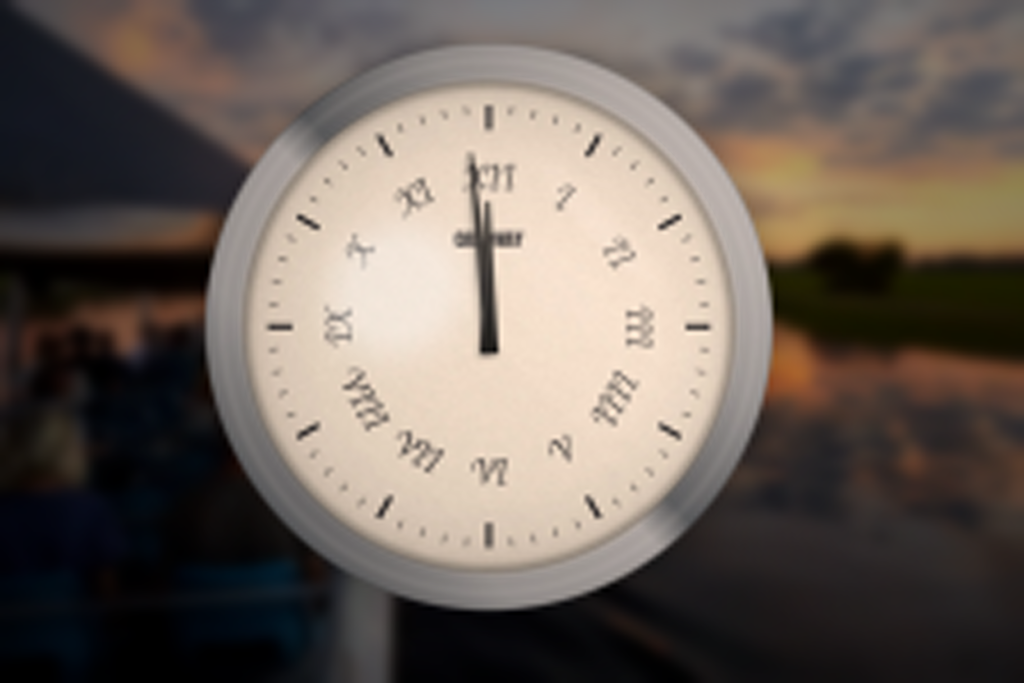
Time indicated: 11:59
